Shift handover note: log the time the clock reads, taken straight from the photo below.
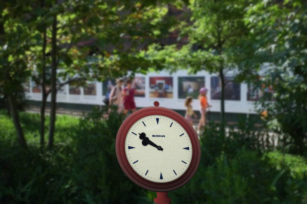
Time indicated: 9:51
